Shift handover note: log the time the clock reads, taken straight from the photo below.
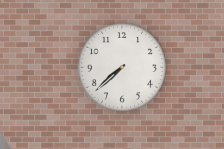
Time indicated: 7:38
